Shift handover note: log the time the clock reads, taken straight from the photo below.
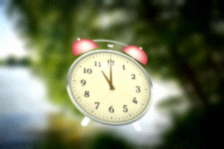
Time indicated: 11:00
